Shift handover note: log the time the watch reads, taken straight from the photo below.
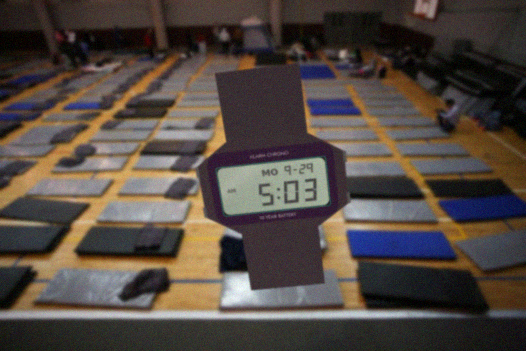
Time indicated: 5:03
